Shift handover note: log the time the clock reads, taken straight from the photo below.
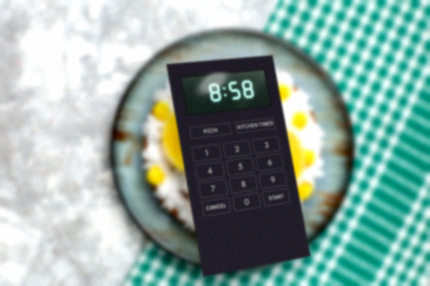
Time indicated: 8:58
